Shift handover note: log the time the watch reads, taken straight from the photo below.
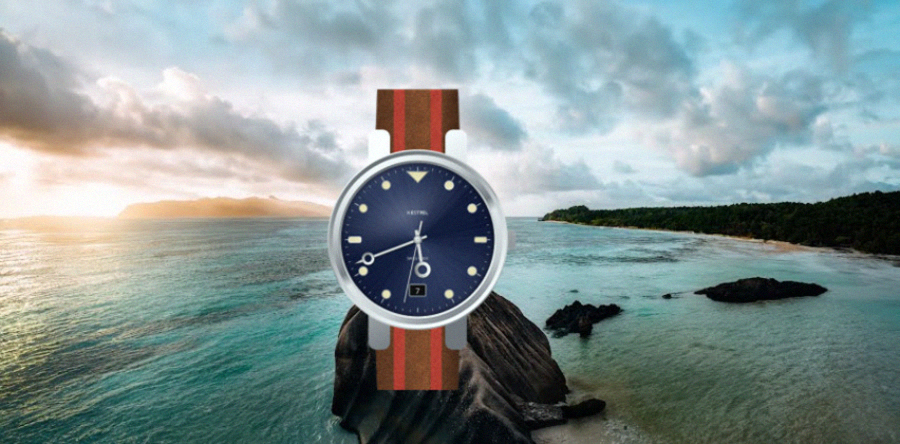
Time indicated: 5:41:32
